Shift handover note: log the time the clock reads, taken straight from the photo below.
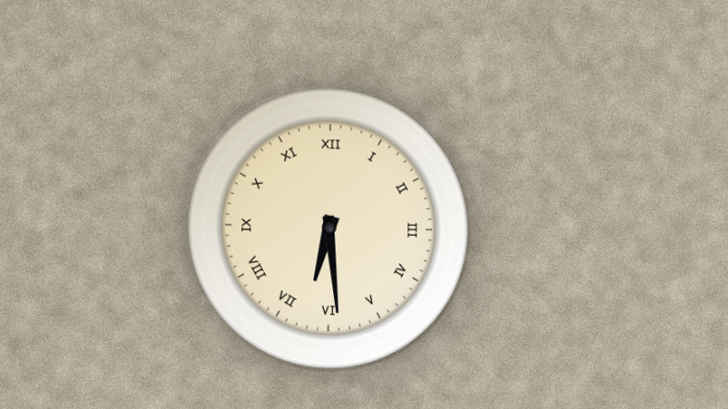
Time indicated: 6:29
